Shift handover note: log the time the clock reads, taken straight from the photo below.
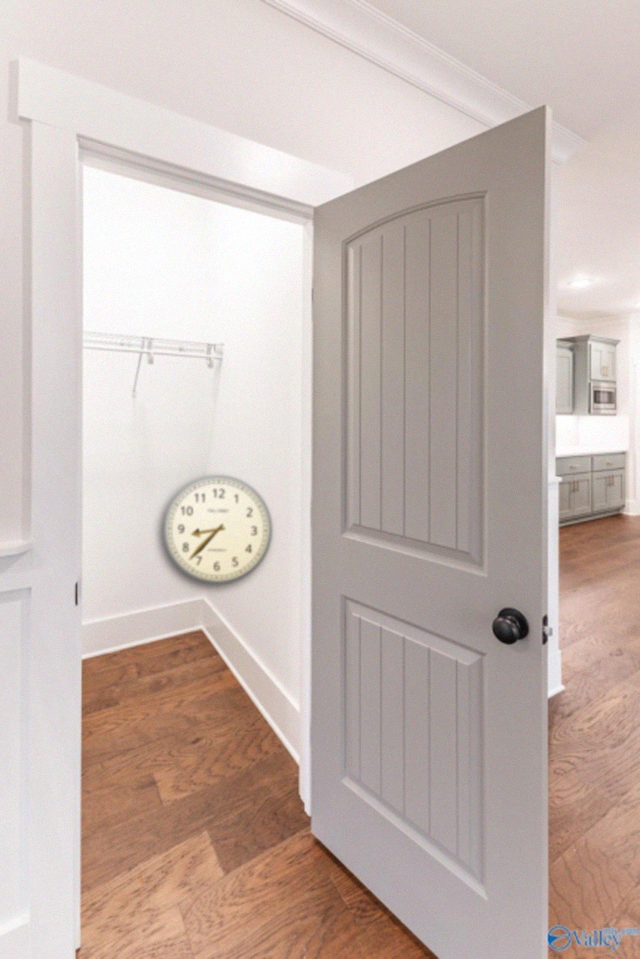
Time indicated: 8:37
